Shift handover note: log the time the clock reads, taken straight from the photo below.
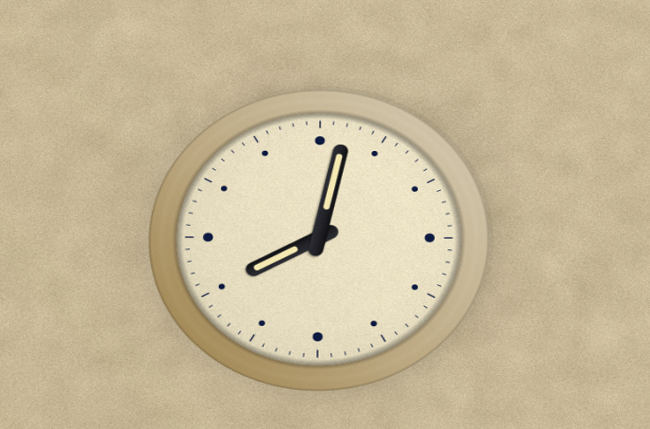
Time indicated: 8:02
